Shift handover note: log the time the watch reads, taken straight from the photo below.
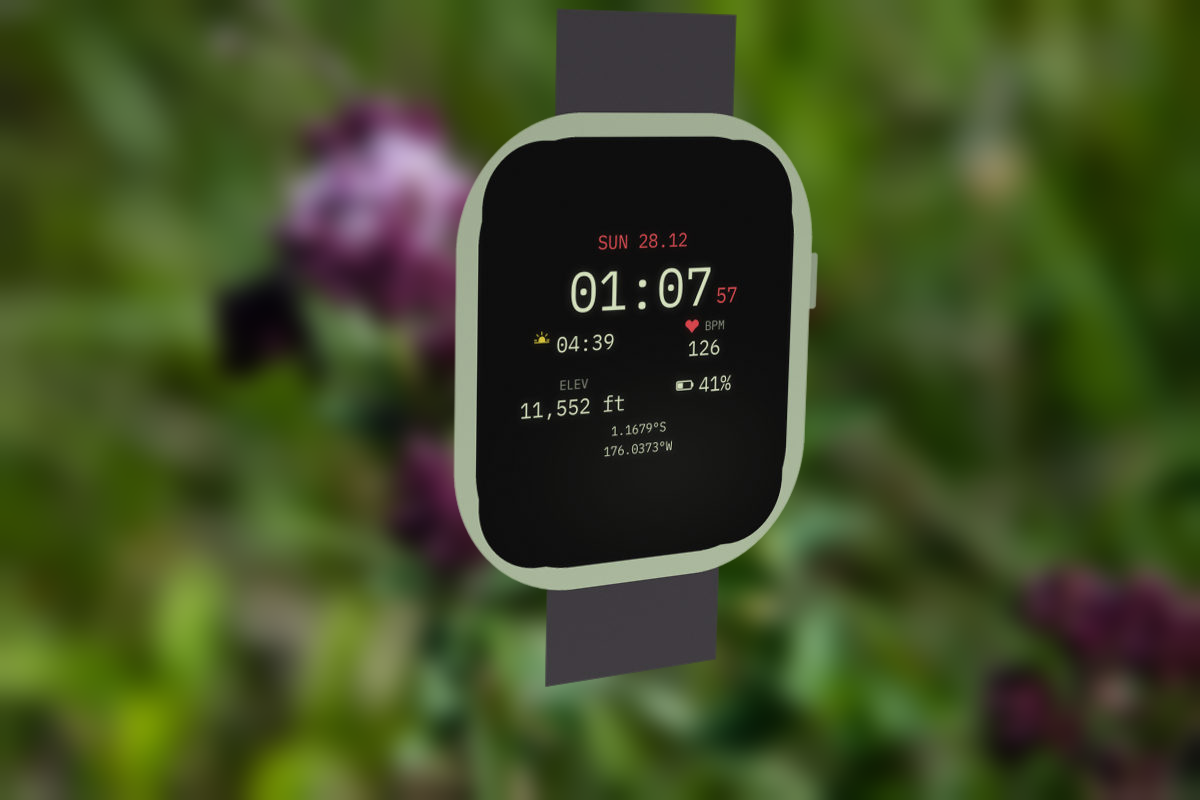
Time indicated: 1:07:57
